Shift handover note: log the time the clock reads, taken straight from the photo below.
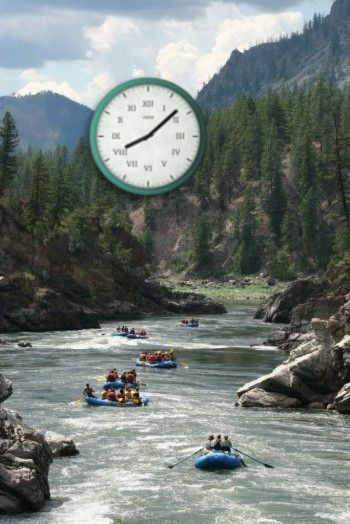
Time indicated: 8:08
